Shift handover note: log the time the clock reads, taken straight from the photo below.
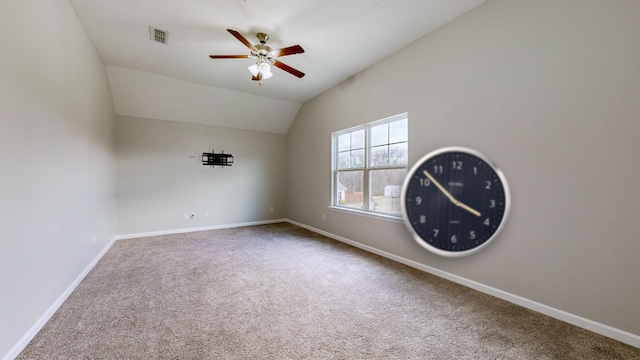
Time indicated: 3:52
